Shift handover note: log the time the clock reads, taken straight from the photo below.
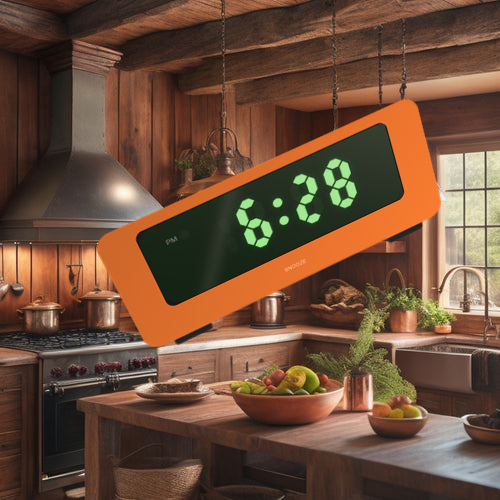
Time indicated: 6:28
